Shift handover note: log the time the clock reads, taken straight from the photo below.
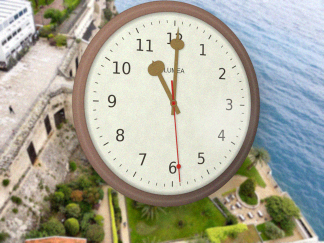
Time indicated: 11:00:29
